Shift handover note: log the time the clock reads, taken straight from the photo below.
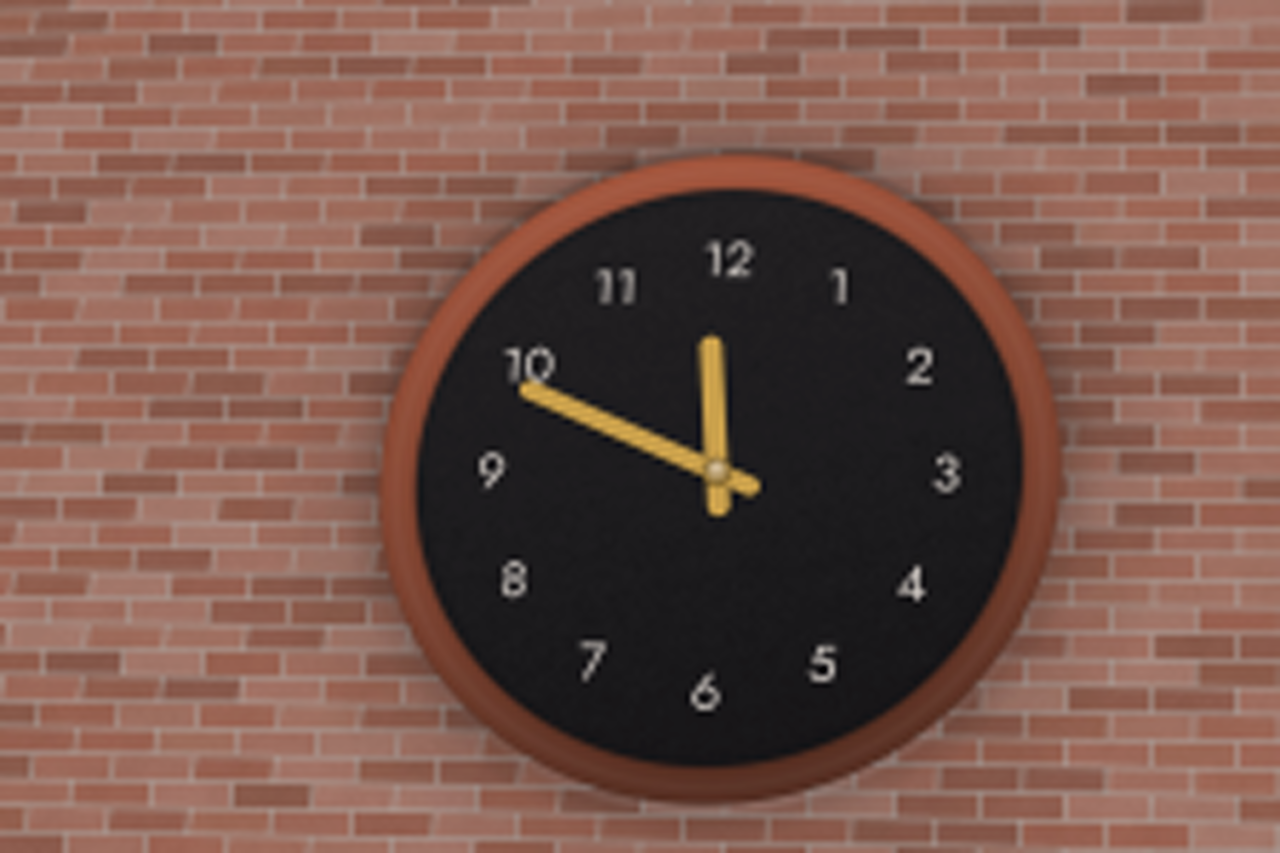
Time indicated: 11:49
